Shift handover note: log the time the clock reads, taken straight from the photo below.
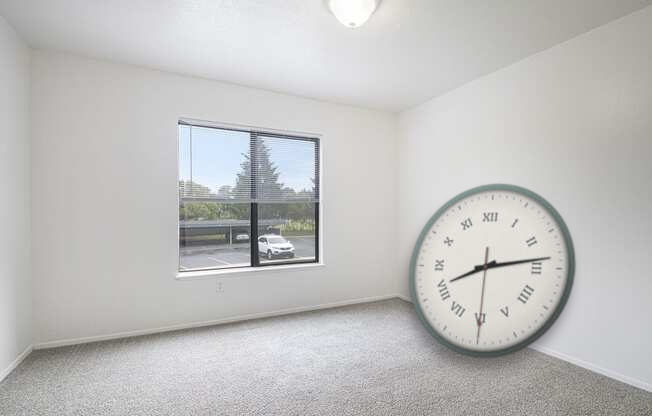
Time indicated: 8:13:30
